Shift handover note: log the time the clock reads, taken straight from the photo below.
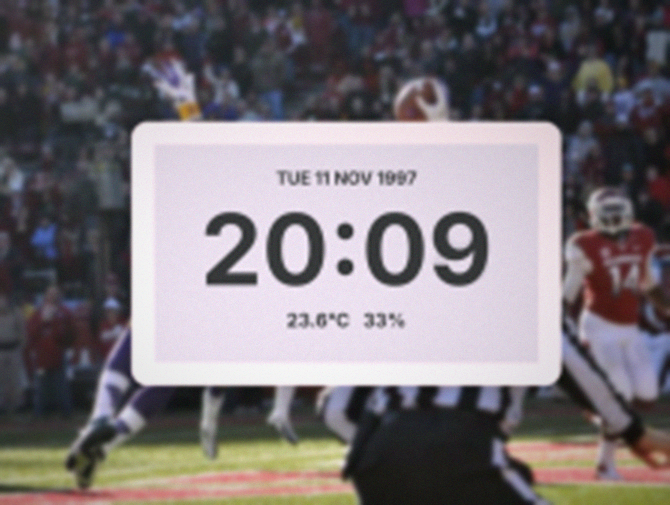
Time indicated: 20:09
